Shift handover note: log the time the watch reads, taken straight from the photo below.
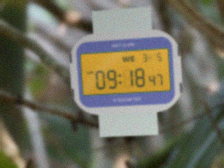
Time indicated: 9:18:47
